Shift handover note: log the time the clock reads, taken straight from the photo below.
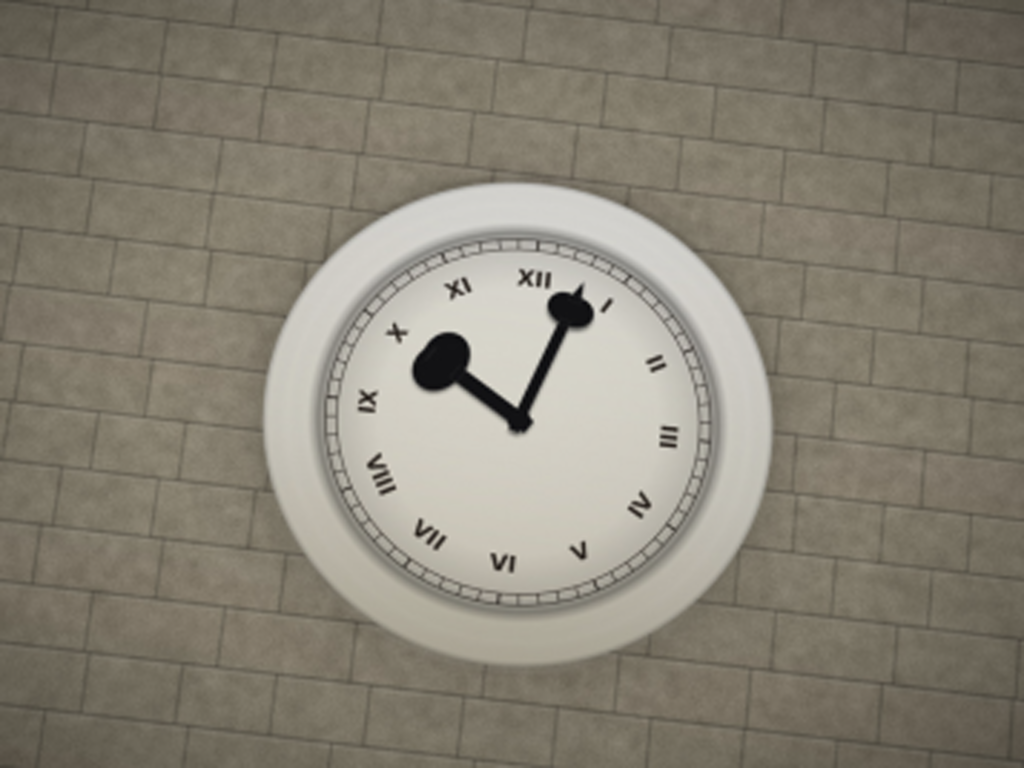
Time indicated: 10:03
